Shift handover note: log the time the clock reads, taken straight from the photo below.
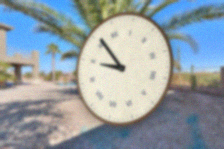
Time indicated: 9:56
